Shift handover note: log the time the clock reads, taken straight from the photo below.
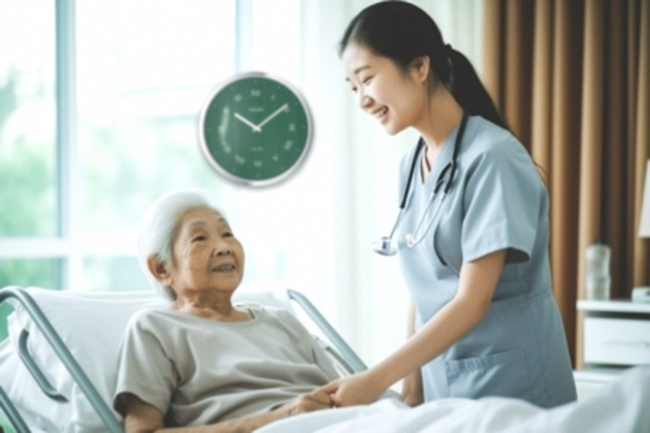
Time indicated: 10:09
